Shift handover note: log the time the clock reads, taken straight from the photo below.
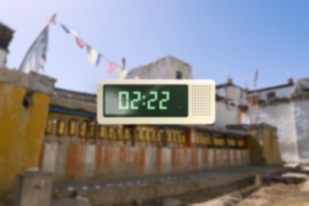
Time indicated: 2:22
